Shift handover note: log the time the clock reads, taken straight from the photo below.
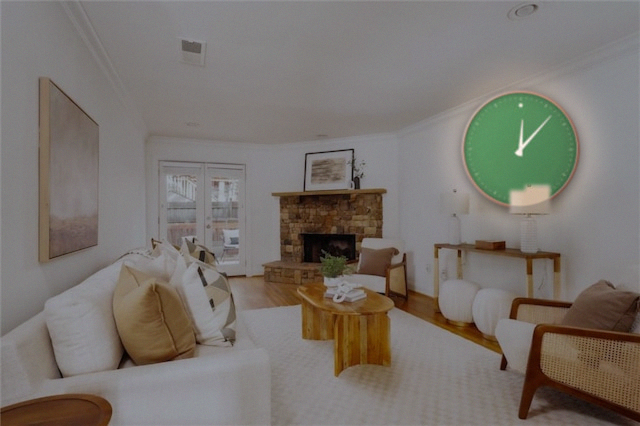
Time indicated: 12:07
